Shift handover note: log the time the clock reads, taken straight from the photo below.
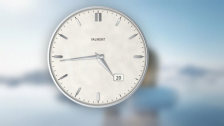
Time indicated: 4:44
